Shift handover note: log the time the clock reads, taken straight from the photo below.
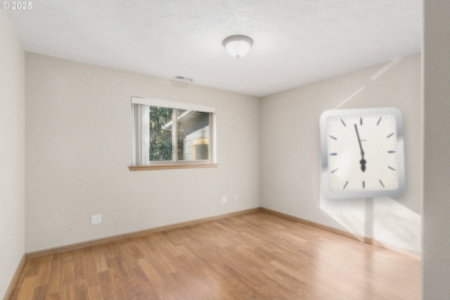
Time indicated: 5:58
